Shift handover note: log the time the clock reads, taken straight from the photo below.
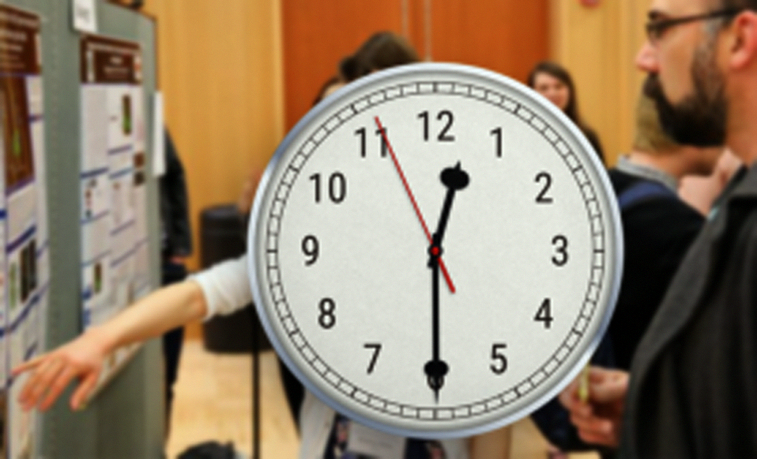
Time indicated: 12:29:56
